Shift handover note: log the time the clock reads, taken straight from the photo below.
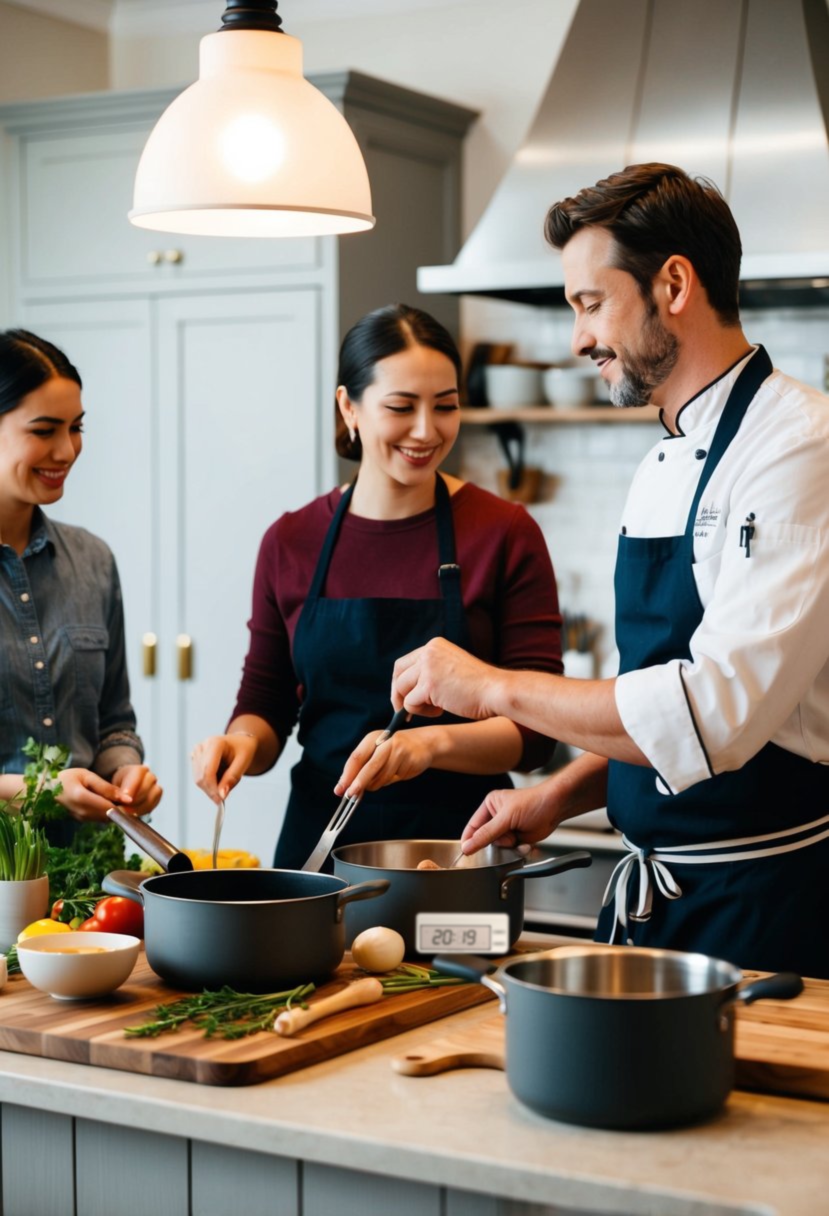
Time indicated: 20:19
